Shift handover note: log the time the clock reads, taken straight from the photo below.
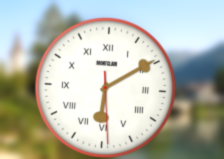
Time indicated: 6:09:29
